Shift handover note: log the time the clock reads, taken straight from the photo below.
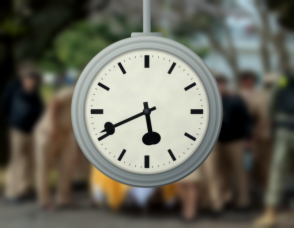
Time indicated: 5:41
